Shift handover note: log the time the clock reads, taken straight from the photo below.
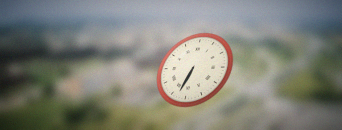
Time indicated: 6:33
